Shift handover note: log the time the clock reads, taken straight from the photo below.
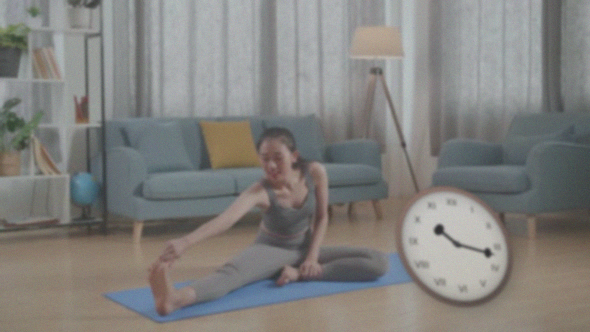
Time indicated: 10:17
